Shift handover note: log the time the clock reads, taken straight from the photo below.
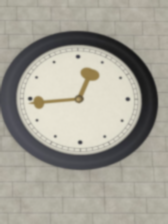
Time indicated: 12:44
